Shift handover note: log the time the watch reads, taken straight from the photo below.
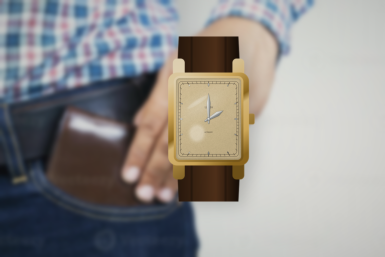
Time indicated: 2:00
